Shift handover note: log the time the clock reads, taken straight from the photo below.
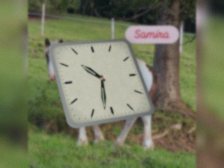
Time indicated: 10:32
